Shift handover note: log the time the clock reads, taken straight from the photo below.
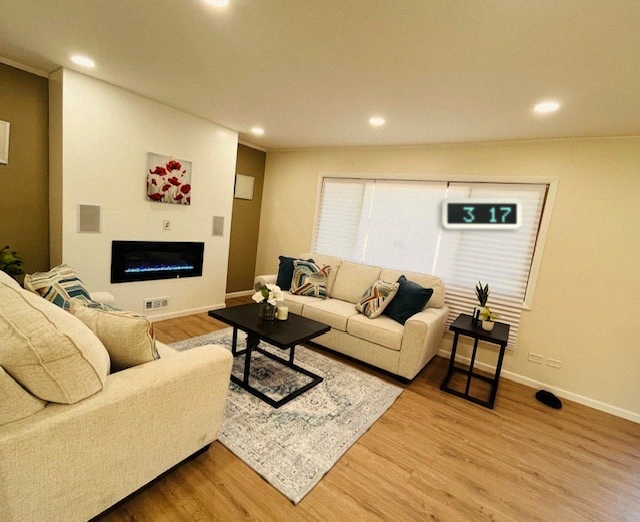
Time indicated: 3:17
